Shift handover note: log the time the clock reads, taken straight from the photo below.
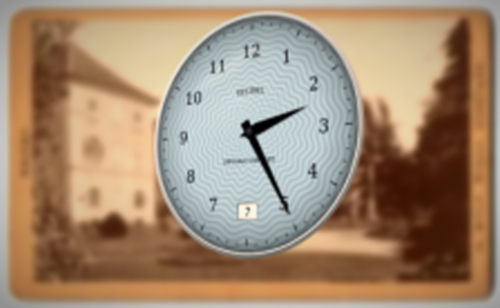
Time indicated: 2:25
